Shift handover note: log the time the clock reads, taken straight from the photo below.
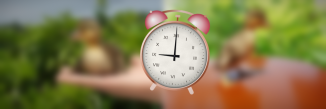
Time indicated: 9:00
